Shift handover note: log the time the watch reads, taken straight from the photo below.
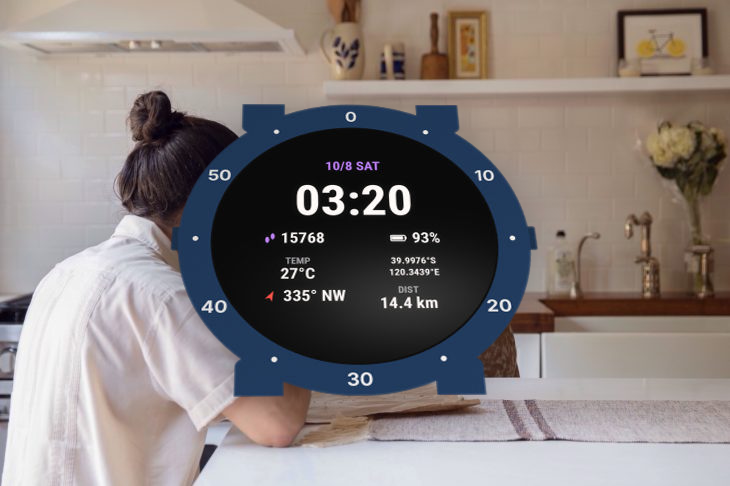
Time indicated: 3:20
